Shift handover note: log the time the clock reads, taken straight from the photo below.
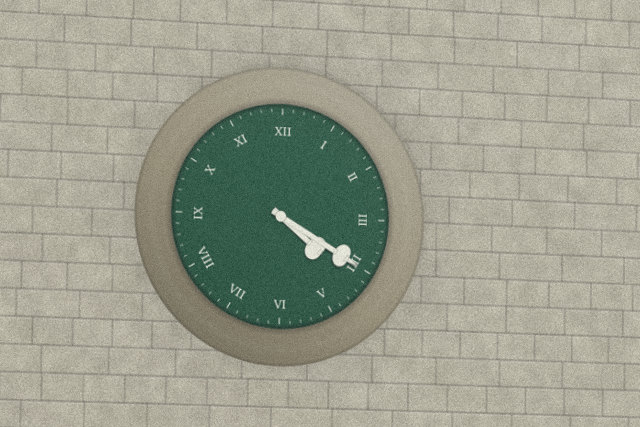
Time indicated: 4:20
